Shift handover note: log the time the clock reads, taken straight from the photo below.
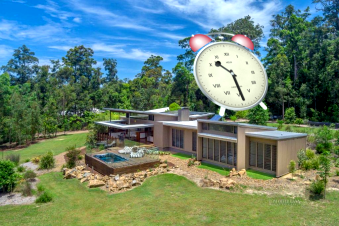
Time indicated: 10:29
